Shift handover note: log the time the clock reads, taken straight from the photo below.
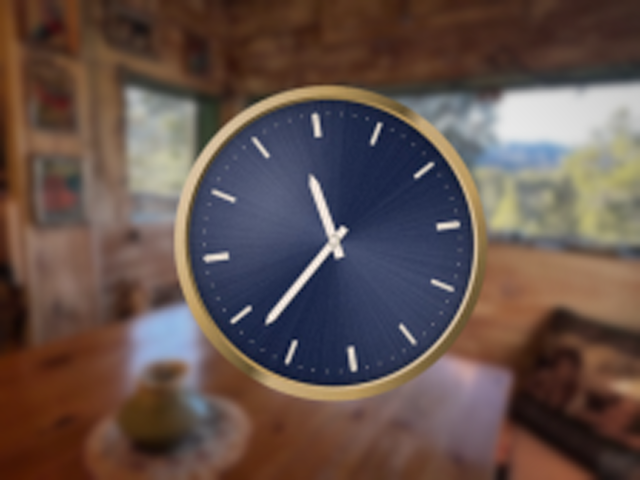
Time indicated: 11:38
